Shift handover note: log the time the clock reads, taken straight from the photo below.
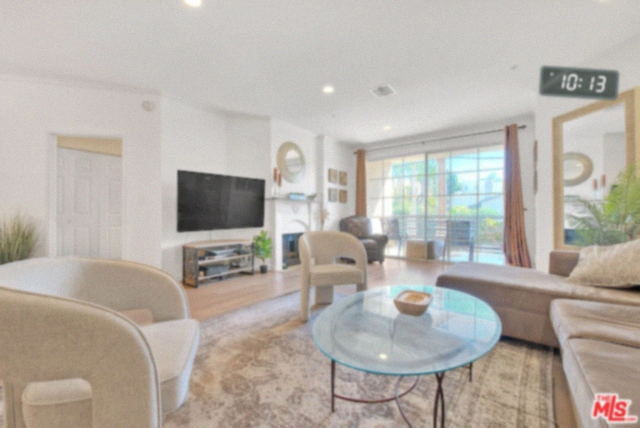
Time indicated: 10:13
